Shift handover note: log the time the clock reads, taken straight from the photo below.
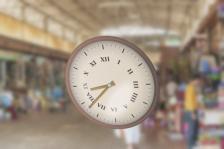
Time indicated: 8:38
